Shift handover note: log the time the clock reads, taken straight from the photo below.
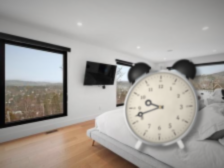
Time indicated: 9:42
